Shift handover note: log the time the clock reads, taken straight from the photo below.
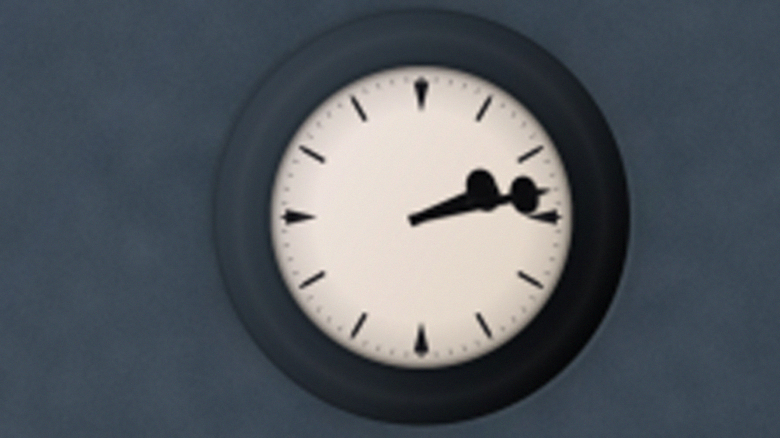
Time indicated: 2:13
